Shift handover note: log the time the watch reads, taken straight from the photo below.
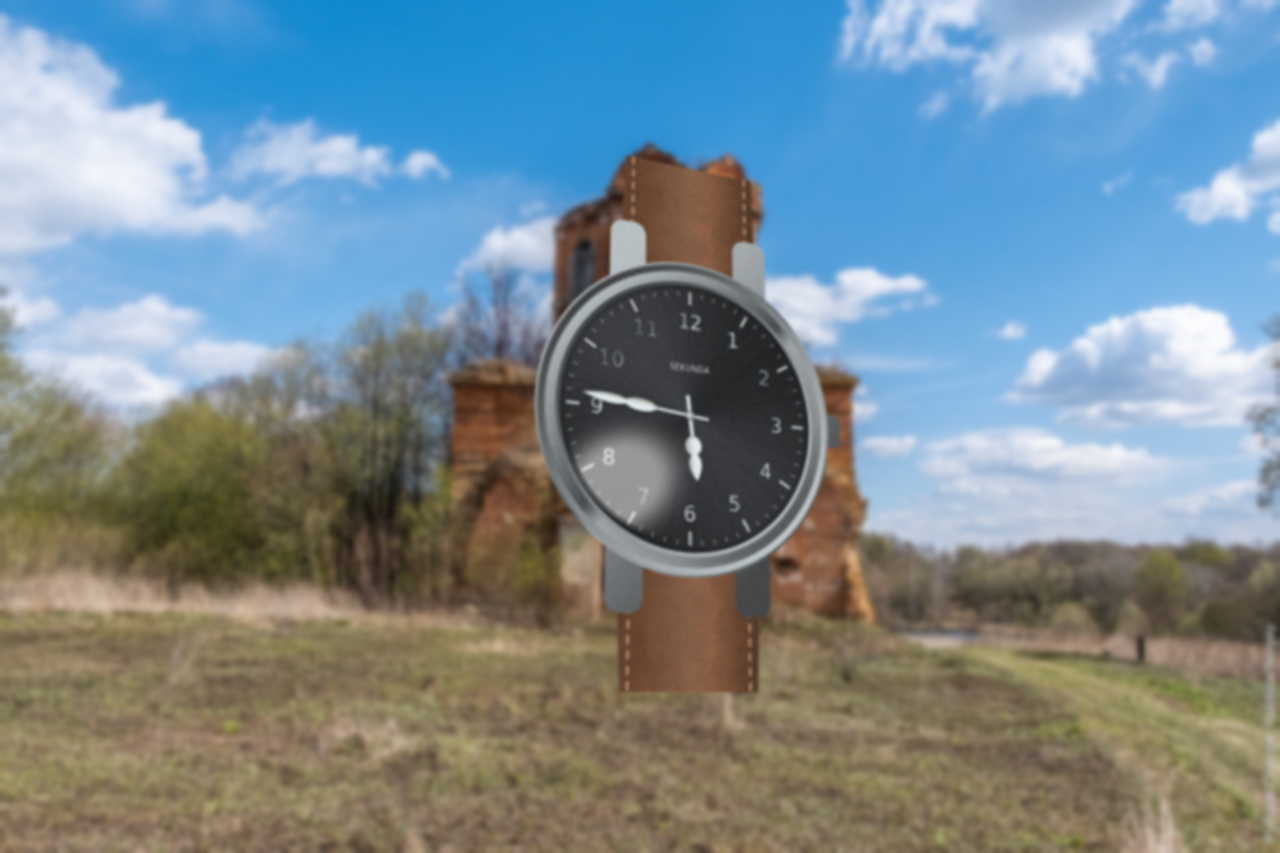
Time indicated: 5:46
